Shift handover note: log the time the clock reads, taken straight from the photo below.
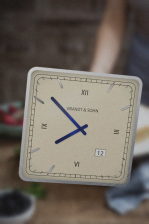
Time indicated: 7:52
